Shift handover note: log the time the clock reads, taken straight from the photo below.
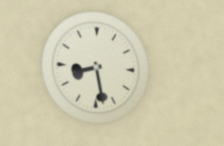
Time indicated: 8:28
